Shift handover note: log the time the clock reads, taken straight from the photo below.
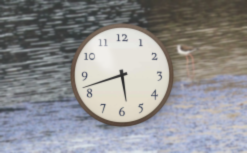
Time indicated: 5:42
